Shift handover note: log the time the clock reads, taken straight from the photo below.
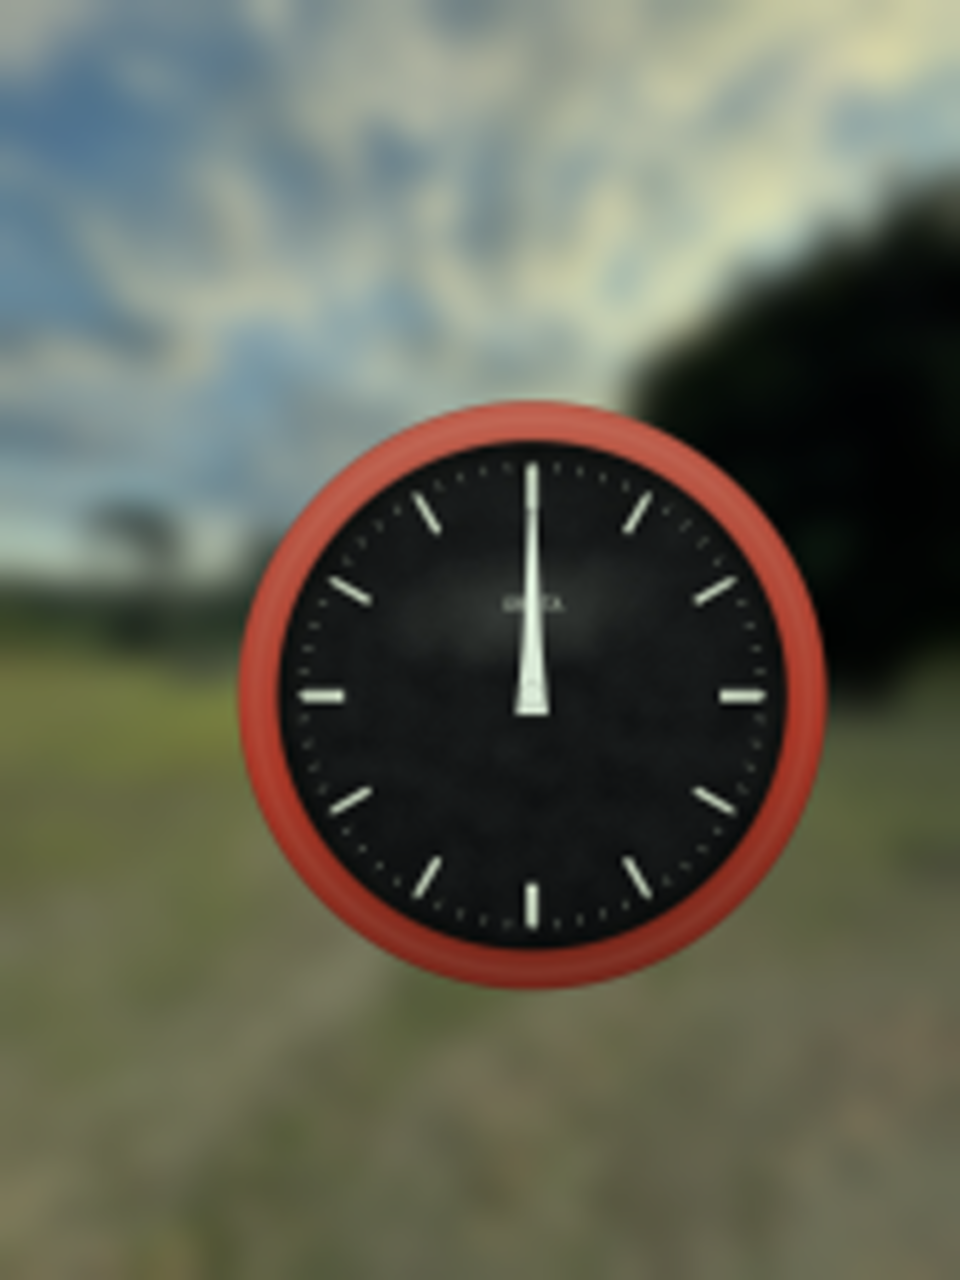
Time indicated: 12:00
